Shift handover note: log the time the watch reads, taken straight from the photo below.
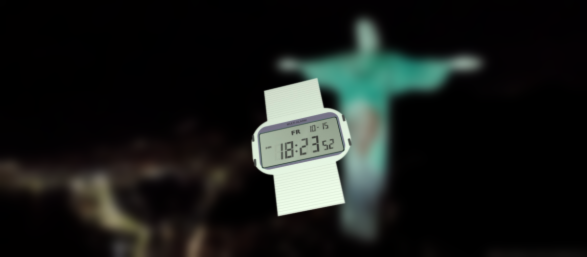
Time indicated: 18:23:52
